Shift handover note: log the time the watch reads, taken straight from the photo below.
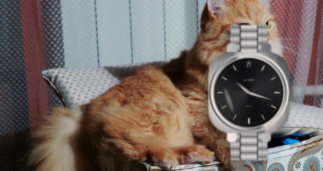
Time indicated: 10:18
